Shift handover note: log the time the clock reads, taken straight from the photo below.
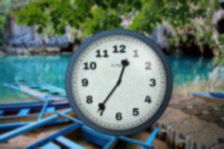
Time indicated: 12:36
